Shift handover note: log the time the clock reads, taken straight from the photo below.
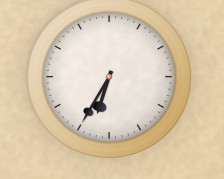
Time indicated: 6:35
